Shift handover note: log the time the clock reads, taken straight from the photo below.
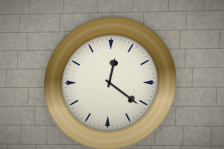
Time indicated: 12:21
